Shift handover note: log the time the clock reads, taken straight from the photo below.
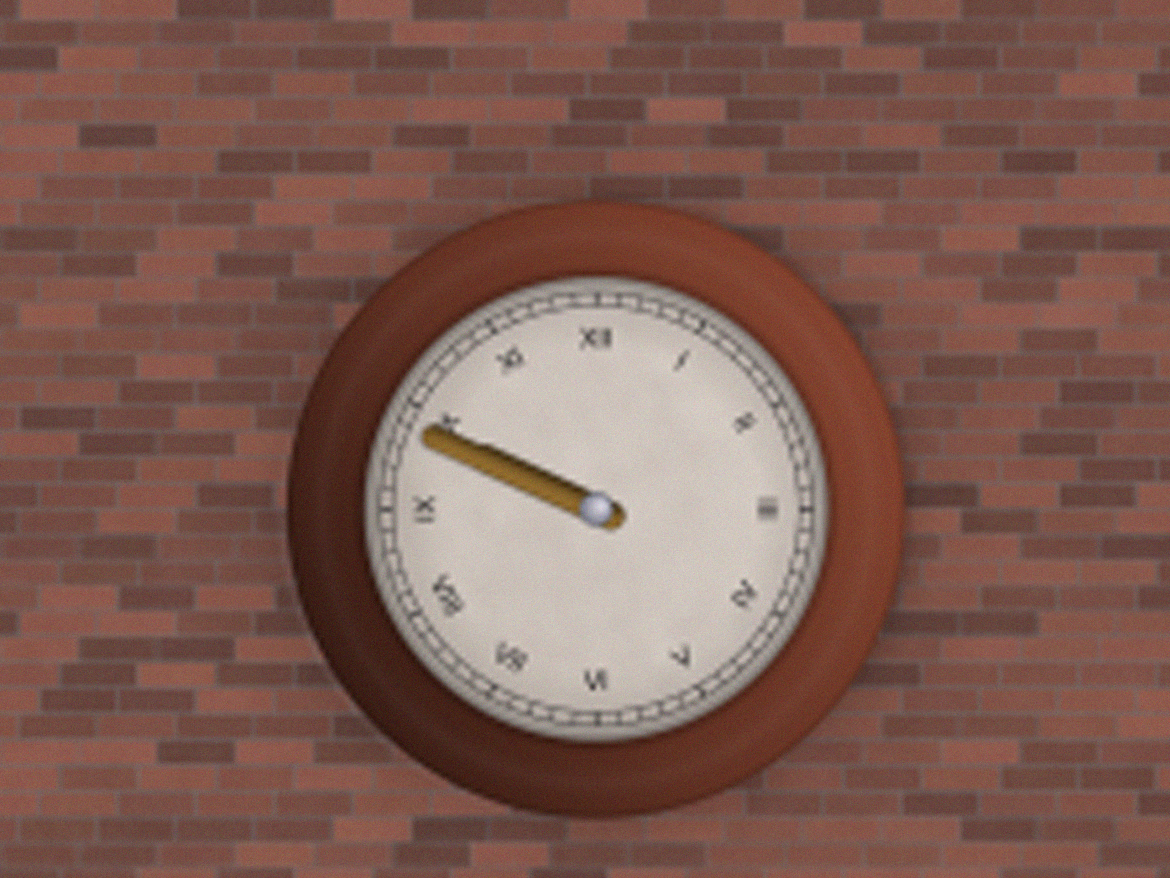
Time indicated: 9:49
